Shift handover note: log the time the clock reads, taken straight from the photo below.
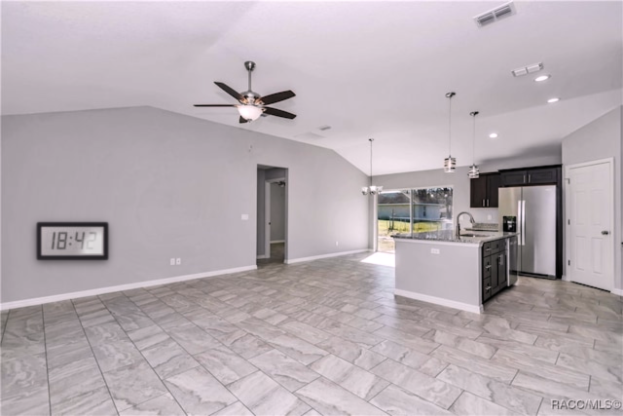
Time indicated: 18:42
